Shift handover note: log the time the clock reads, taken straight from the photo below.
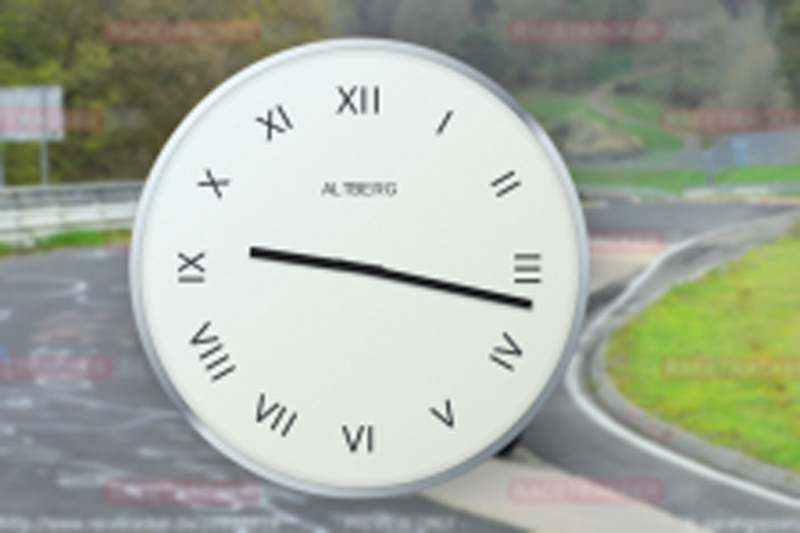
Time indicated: 9:17
